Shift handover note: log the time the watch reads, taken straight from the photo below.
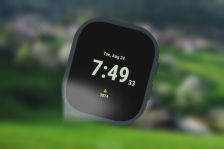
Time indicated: 7:49:33
